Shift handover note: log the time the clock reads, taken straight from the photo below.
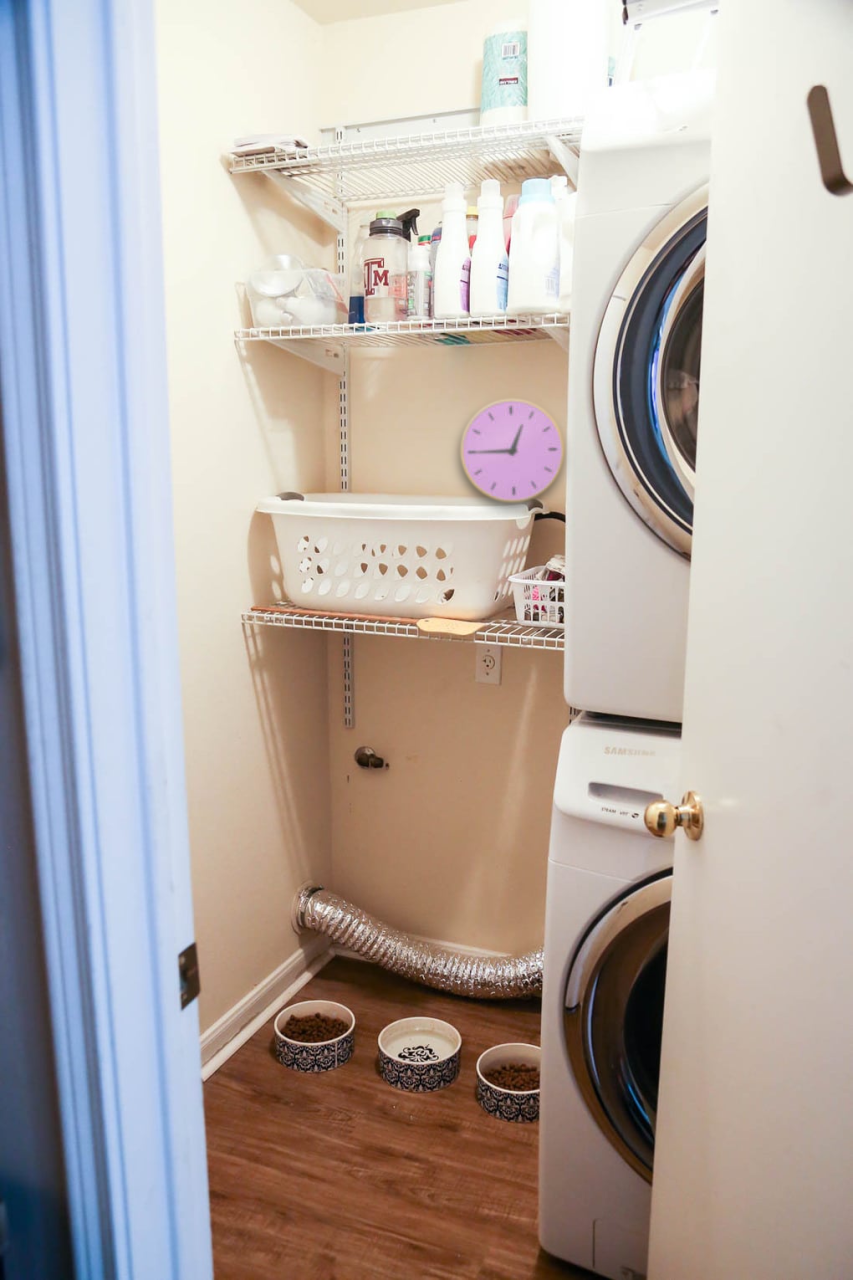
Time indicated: 12:45
